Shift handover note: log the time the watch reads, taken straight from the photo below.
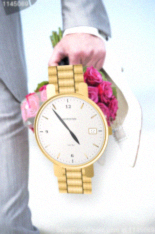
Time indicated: 4:54
